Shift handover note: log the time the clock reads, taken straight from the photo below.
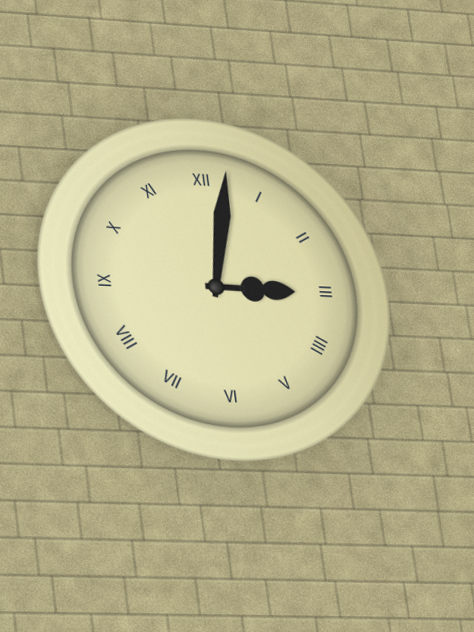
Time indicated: 3:02
